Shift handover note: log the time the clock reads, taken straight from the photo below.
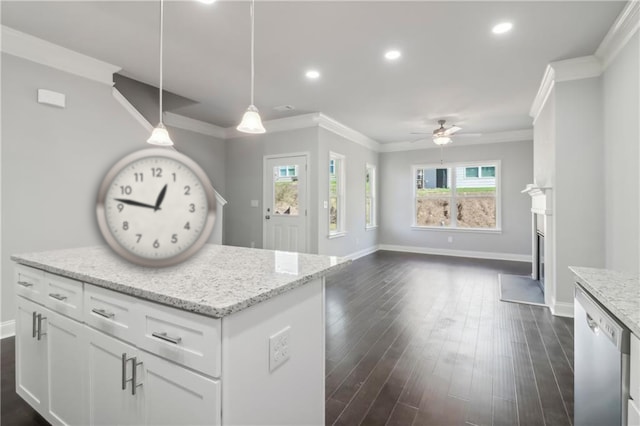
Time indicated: 12:47
